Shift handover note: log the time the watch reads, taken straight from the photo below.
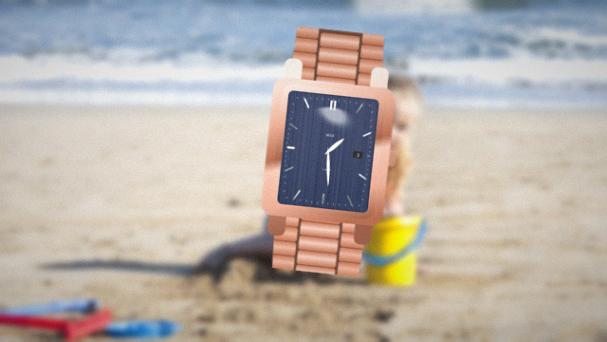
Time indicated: 1:29
